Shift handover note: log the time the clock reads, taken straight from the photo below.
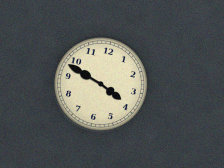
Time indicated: 3:48
